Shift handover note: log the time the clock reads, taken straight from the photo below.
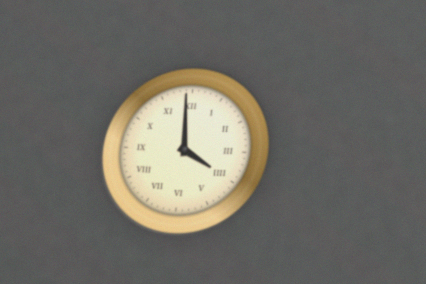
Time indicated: 3:59
